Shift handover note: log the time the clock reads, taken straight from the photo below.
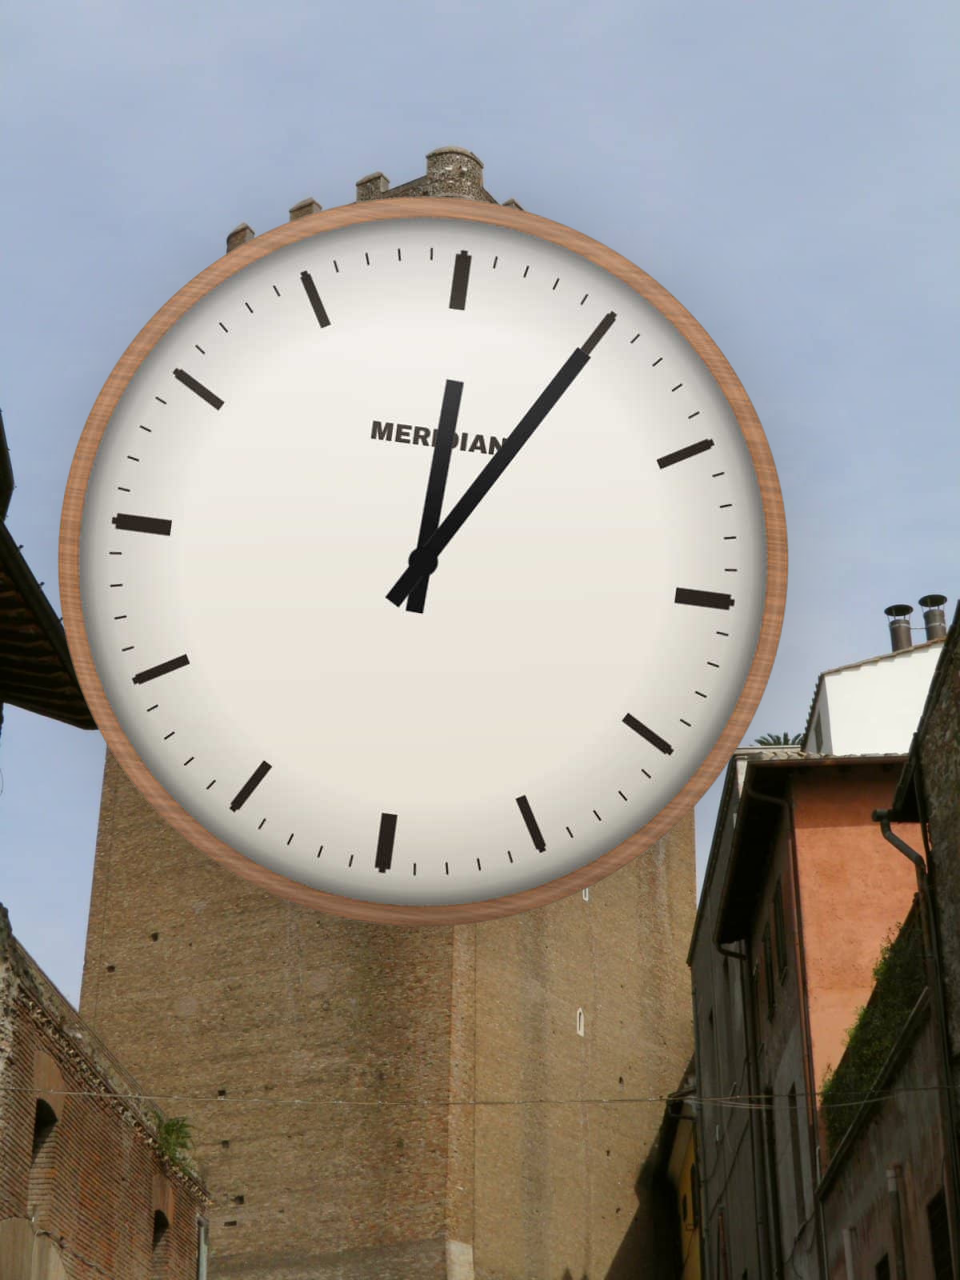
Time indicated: 12:05
